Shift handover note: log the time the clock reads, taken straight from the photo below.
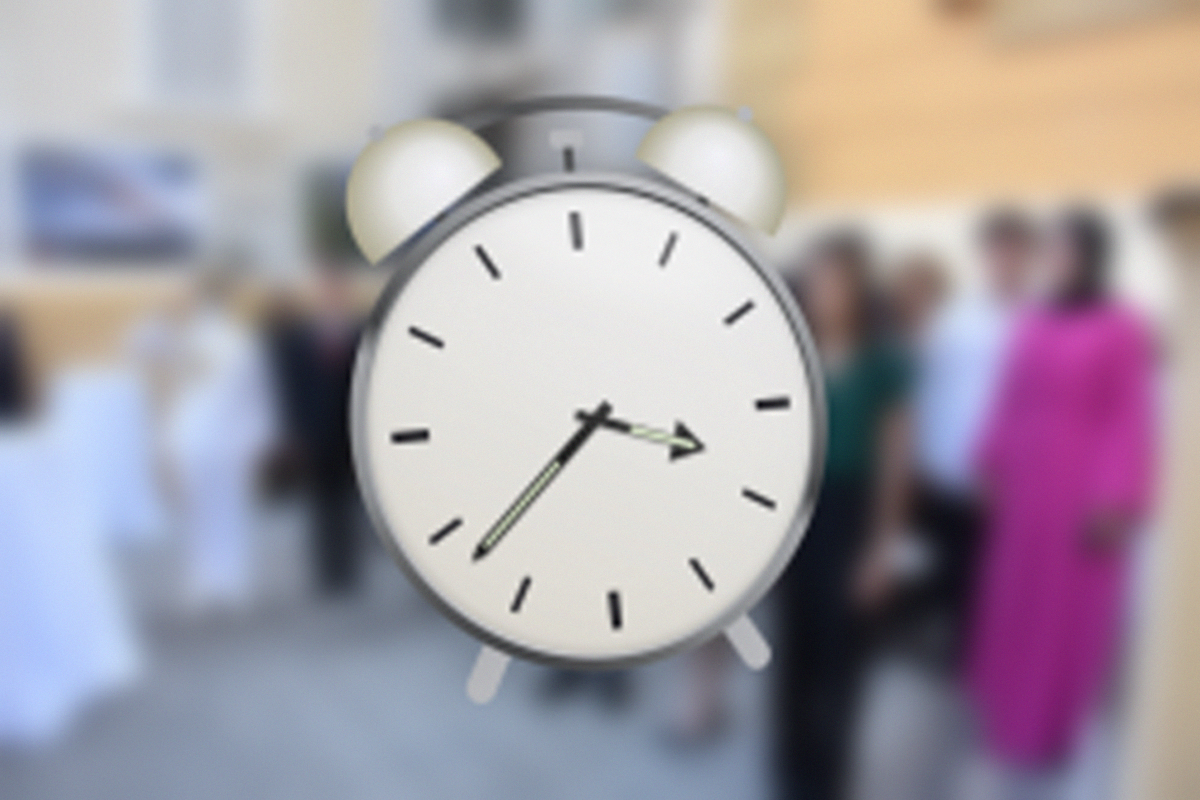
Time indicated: 3:38
